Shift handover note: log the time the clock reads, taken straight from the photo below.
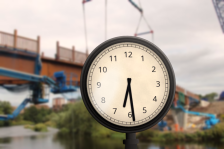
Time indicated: 6:29
